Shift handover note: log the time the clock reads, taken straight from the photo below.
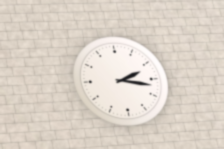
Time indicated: 2:17
